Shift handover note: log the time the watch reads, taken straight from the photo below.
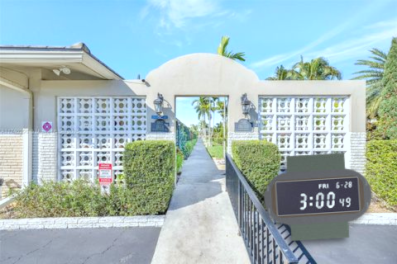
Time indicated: 3:00:49
